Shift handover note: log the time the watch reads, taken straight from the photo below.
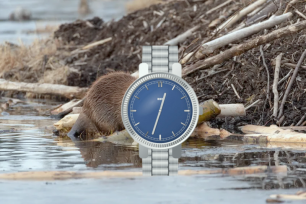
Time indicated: 12:33
